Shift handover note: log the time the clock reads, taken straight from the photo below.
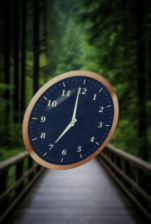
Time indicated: 6:59
